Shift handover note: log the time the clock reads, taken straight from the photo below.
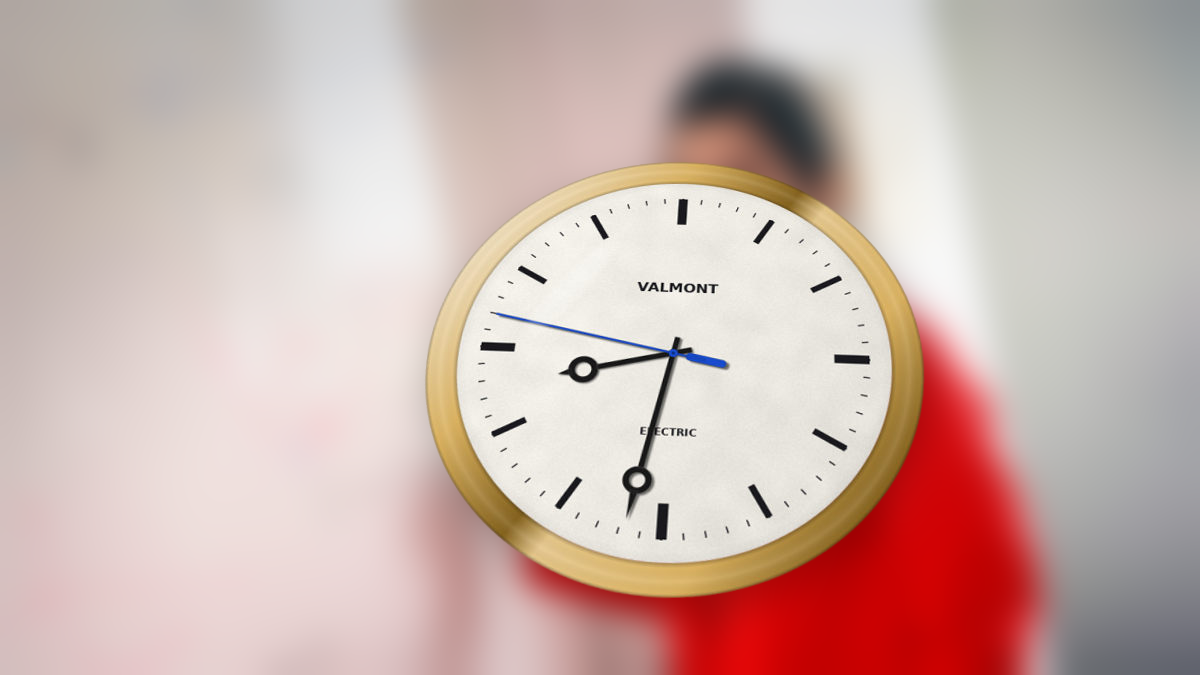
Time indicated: 8:31:47
